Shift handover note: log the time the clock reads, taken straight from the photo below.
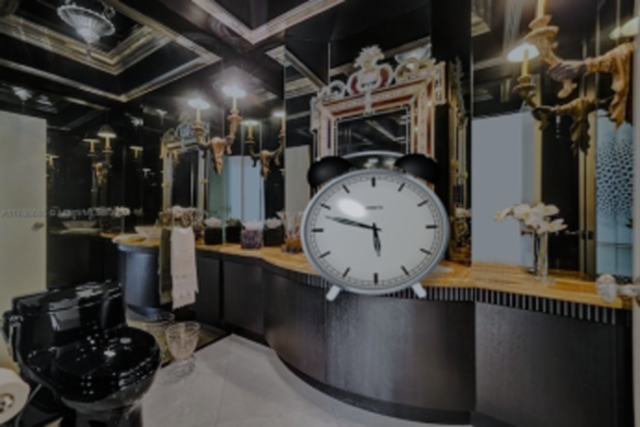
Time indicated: 5:48
